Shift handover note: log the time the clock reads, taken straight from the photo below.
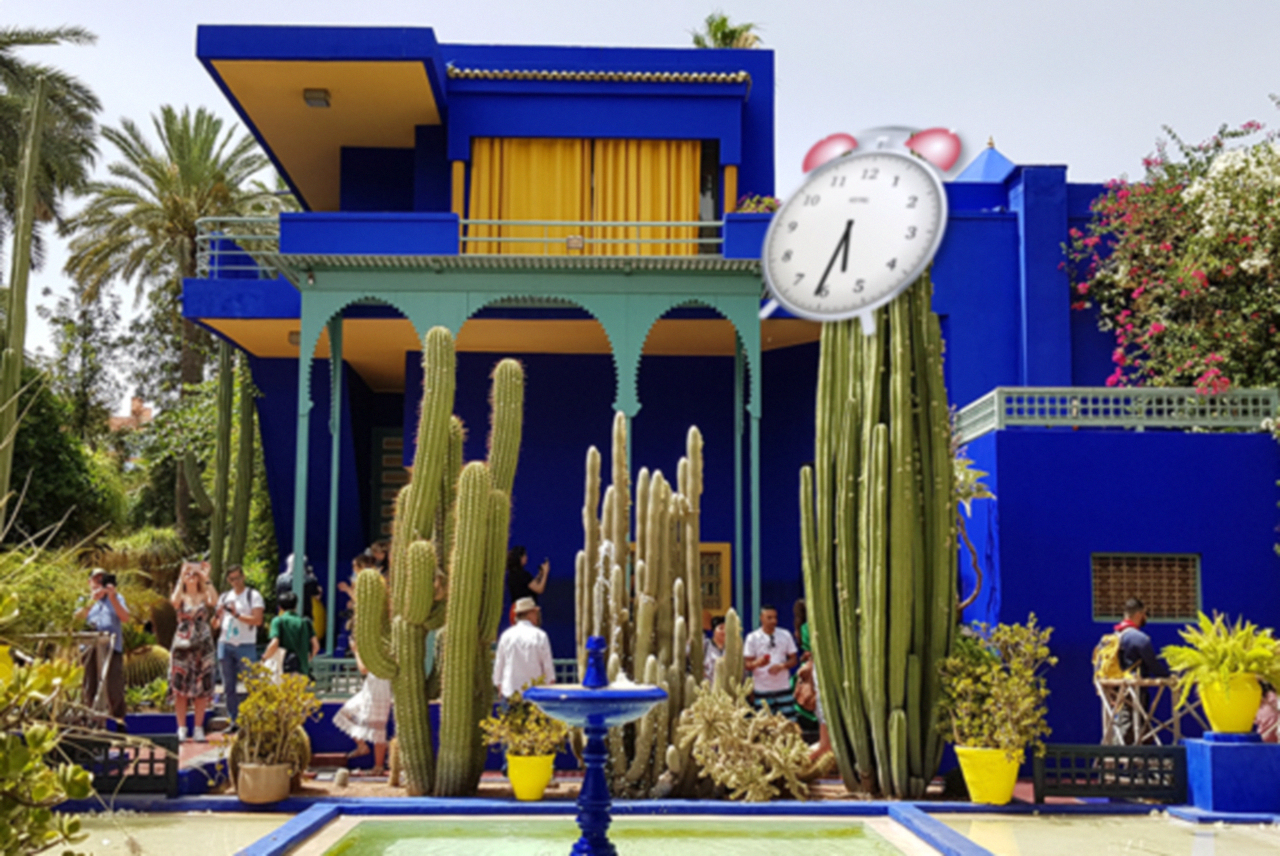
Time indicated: 5:31
